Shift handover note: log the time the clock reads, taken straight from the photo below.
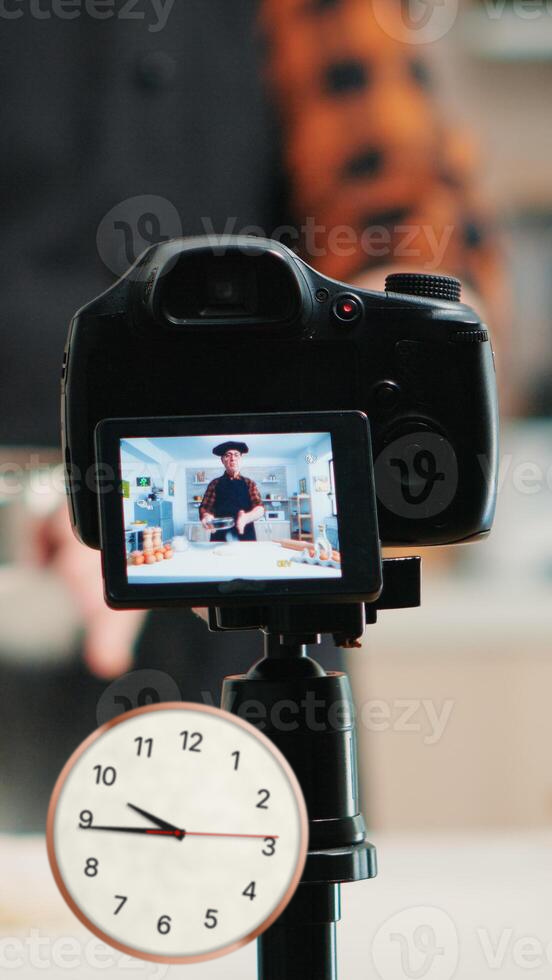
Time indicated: 9:44:14
